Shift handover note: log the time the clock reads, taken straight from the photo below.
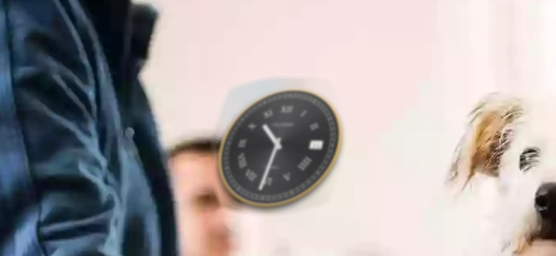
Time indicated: 10:31
